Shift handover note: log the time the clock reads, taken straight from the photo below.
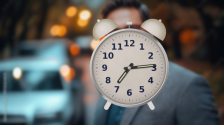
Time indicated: 7:14
